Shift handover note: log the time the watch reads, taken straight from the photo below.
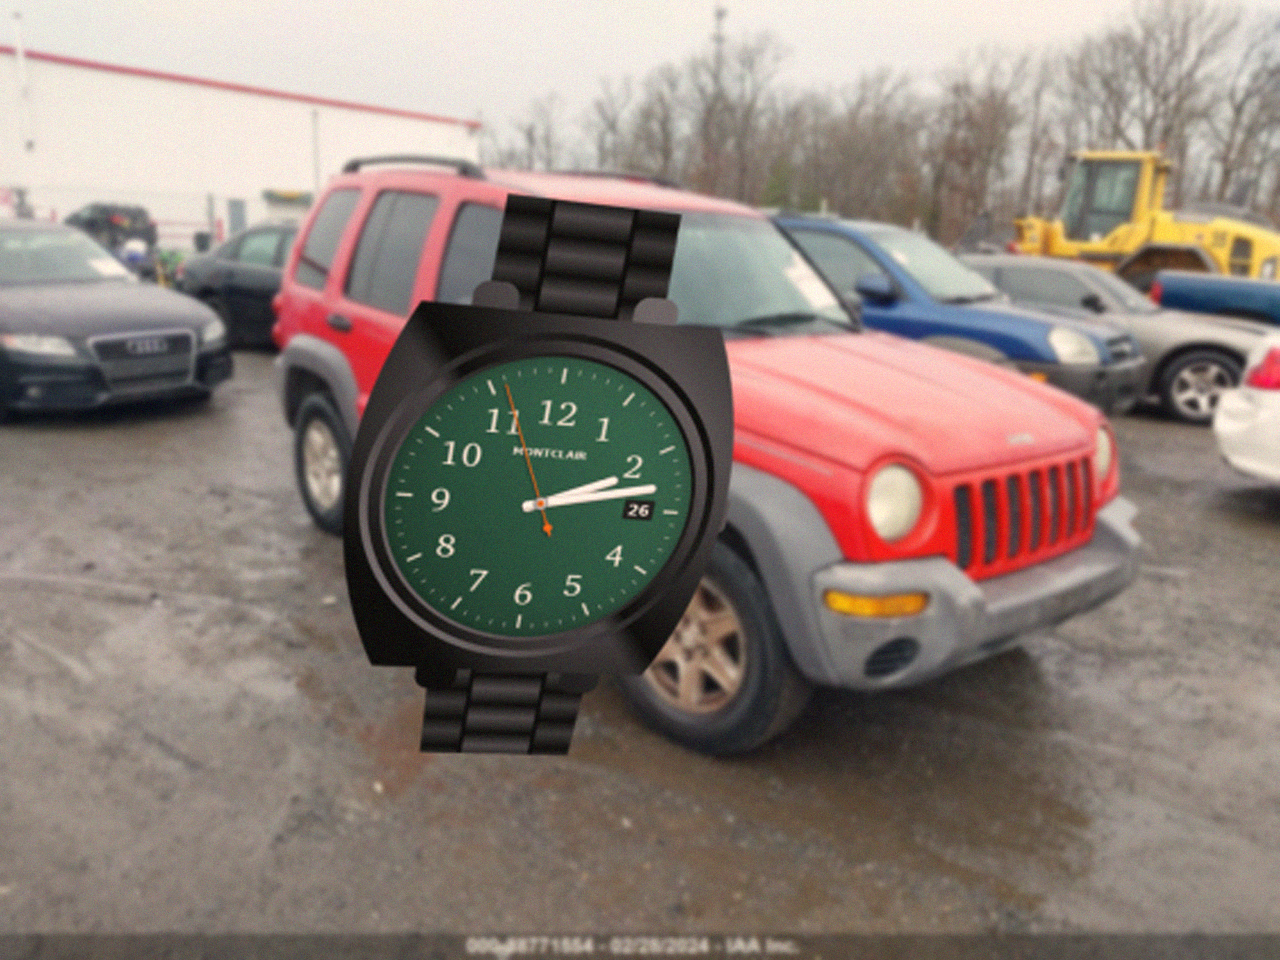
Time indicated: 2:12:56
